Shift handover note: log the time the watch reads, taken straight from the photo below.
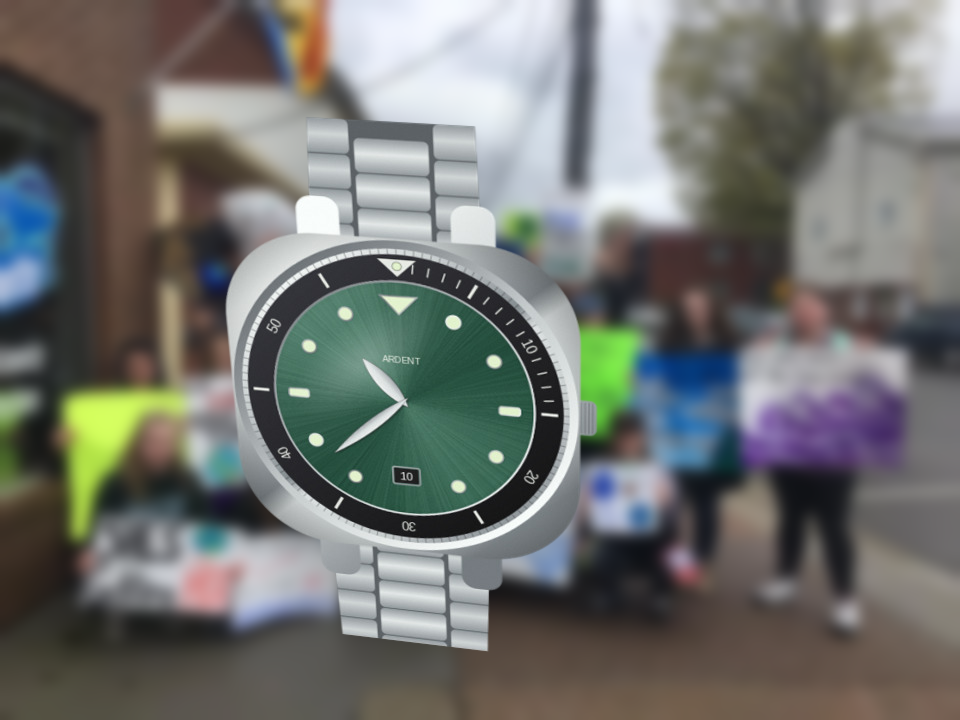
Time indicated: 10:38
